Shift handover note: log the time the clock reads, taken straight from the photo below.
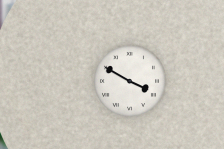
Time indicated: 3:50
